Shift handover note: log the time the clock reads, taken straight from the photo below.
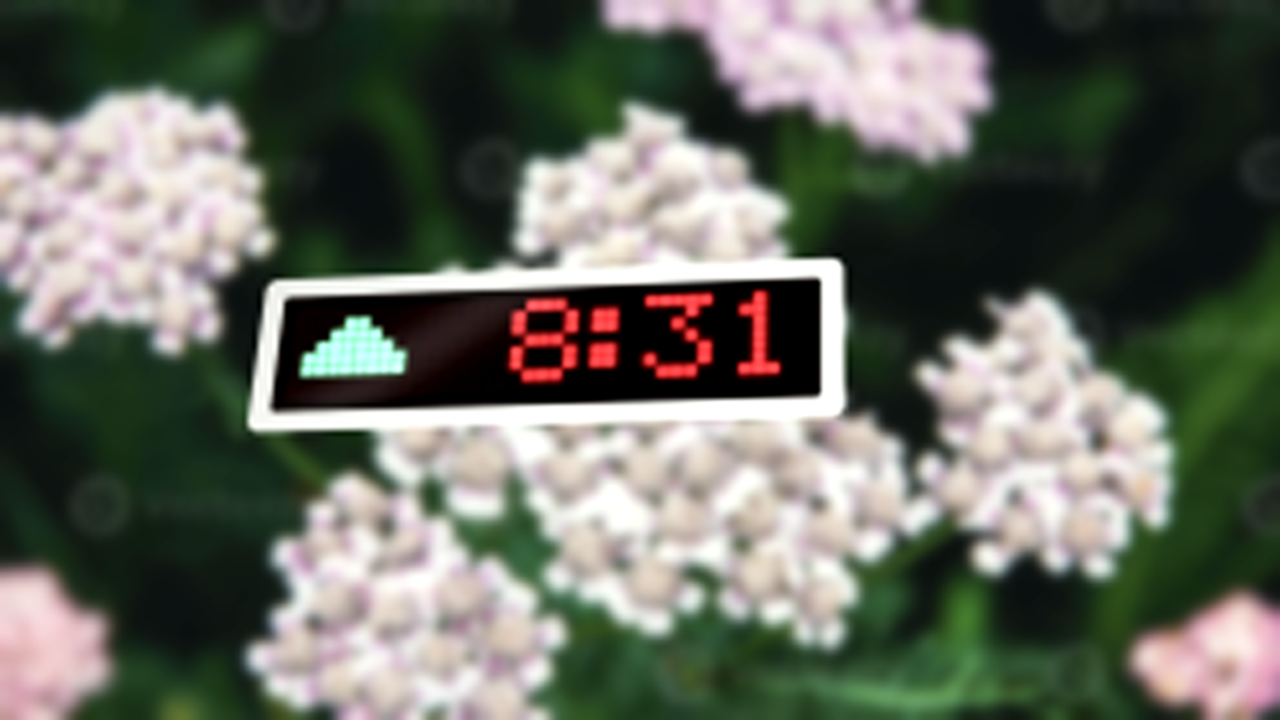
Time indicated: 8:31
